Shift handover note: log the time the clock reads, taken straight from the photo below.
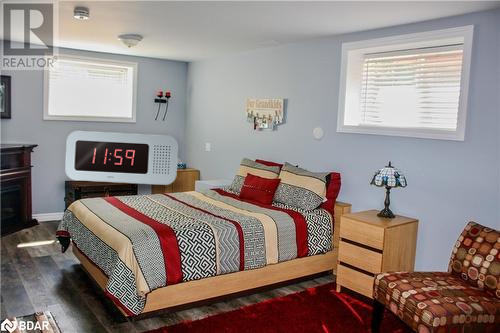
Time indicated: 11:59
